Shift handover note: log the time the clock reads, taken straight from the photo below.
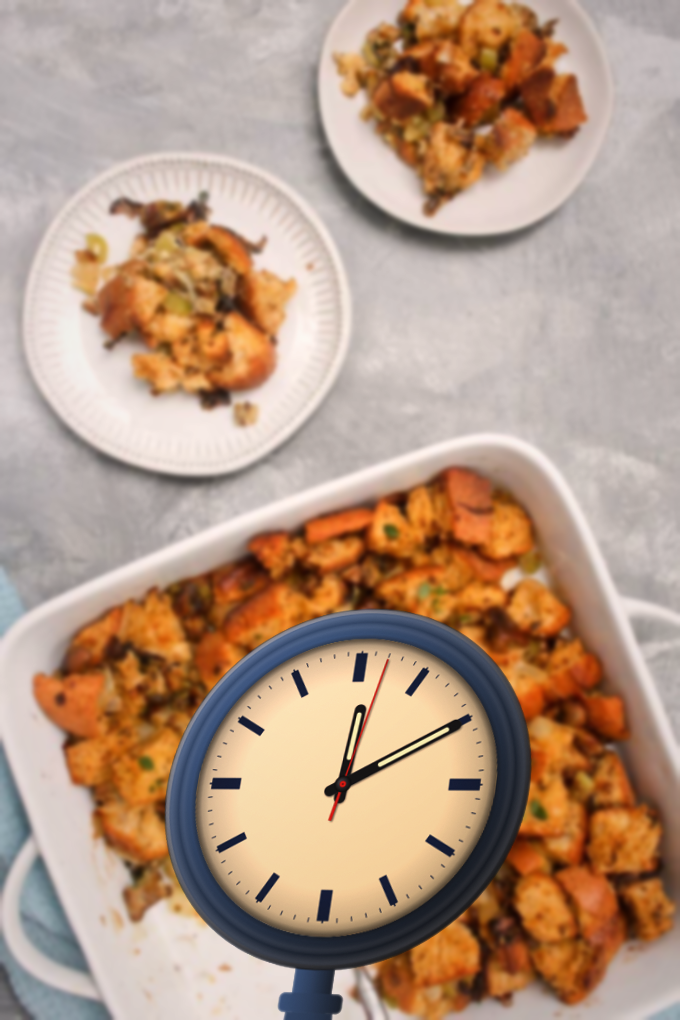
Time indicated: 12:10:02
